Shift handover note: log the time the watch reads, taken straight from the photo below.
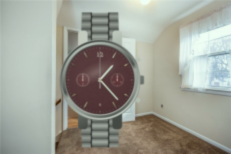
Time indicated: 1:23
